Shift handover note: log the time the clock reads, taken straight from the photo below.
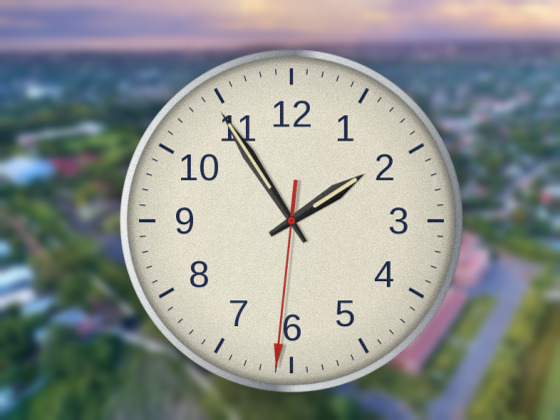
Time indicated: 1:54:31
